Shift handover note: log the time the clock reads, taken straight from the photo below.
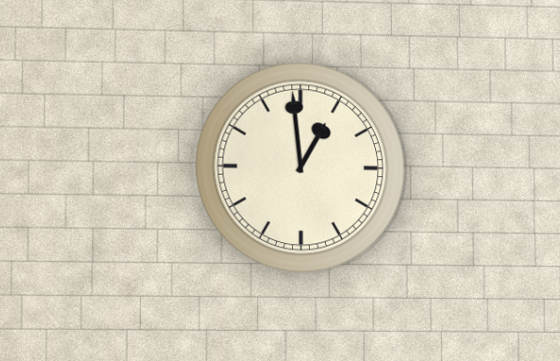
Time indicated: 12:59
